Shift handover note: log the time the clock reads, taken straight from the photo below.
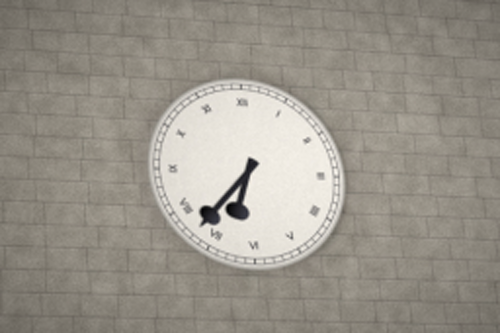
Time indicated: 6:37
